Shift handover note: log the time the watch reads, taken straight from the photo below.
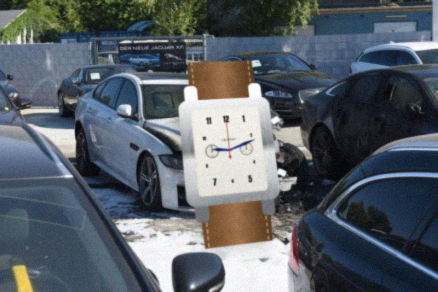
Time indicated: 9:12
